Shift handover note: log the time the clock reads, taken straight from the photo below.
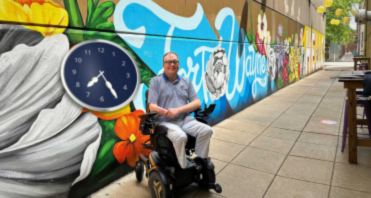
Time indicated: 7:25
